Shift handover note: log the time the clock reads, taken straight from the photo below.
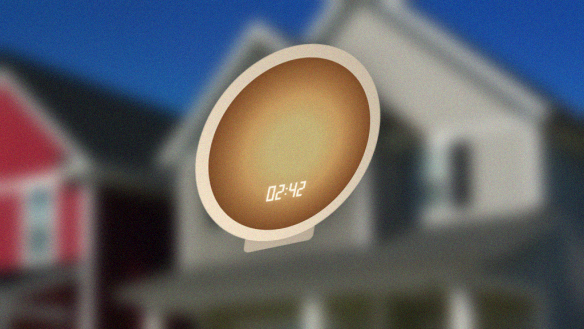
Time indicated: 2:42
